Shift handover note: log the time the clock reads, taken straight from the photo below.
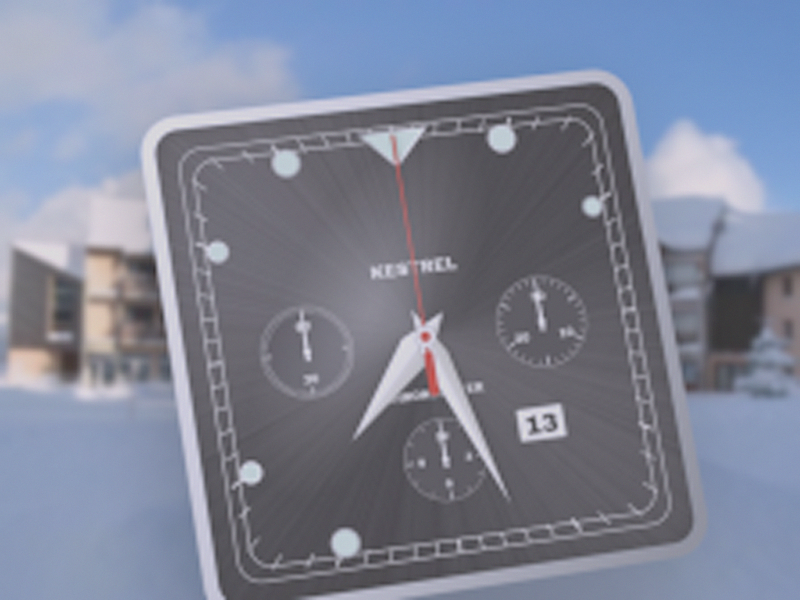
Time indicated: 7:27
